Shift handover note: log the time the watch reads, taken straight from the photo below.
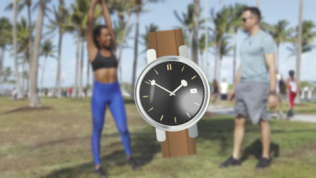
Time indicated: 1:51
